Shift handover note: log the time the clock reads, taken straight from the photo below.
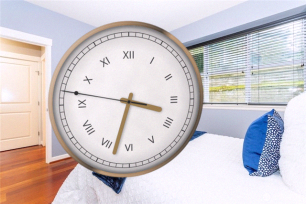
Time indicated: 3:32:47
